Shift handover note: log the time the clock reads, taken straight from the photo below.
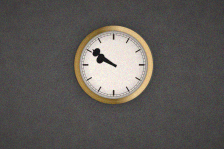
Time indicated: 9:51
